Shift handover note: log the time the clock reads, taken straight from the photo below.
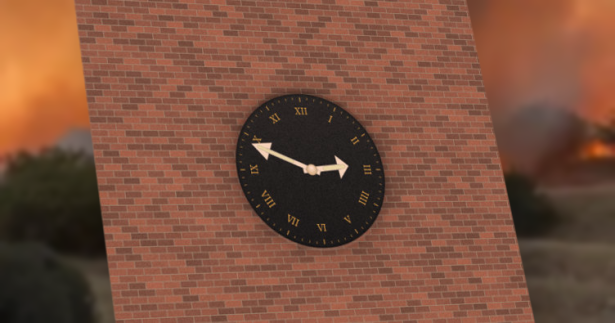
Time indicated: 2:49
